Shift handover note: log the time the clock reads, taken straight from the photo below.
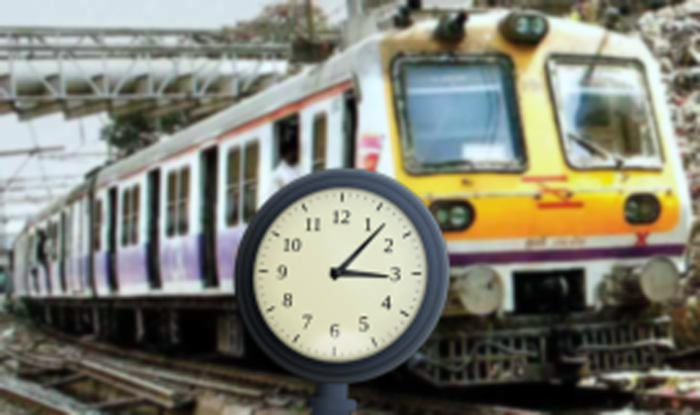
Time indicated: 3:07
